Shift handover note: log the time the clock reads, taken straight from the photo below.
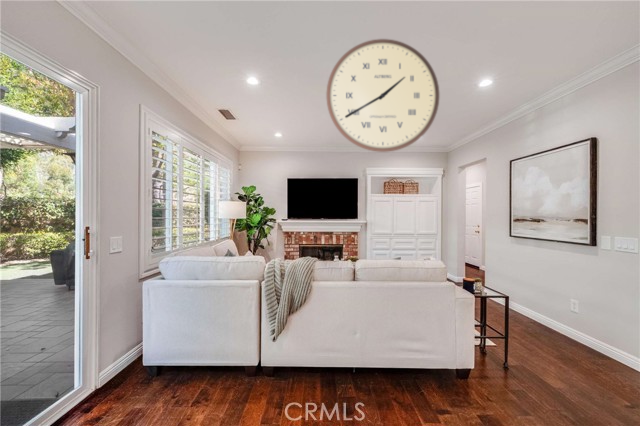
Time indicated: 1:40
